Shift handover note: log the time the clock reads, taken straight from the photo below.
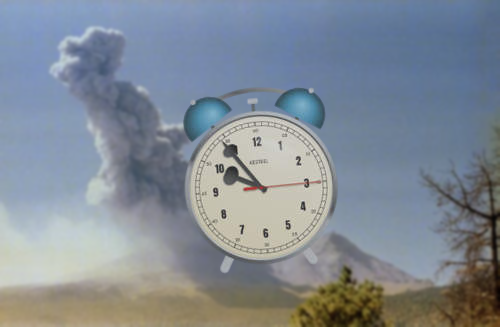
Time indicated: 9:54:15
